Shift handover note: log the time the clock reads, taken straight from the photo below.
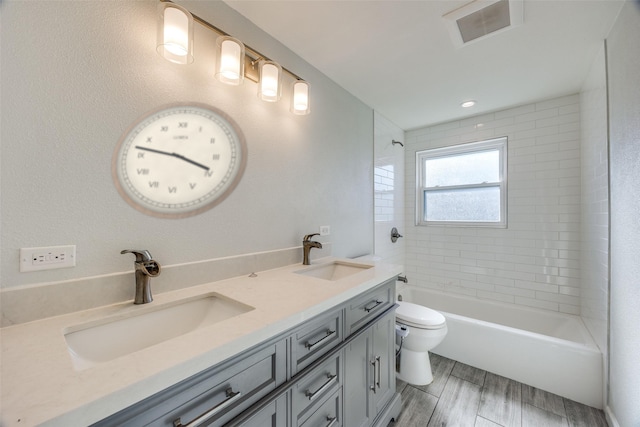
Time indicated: 3:47
